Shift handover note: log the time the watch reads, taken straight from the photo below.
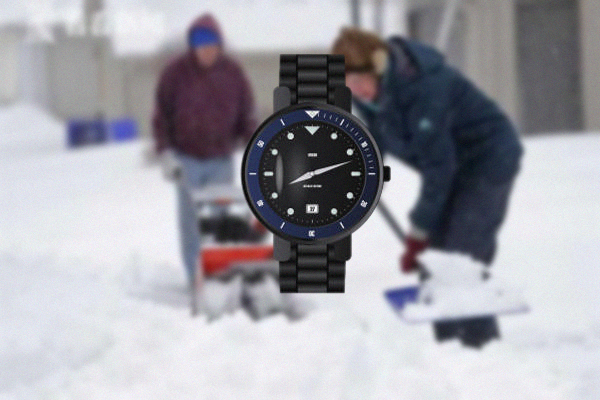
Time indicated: 8:12
